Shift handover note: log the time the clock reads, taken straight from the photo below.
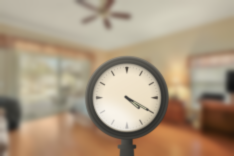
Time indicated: 4:20
